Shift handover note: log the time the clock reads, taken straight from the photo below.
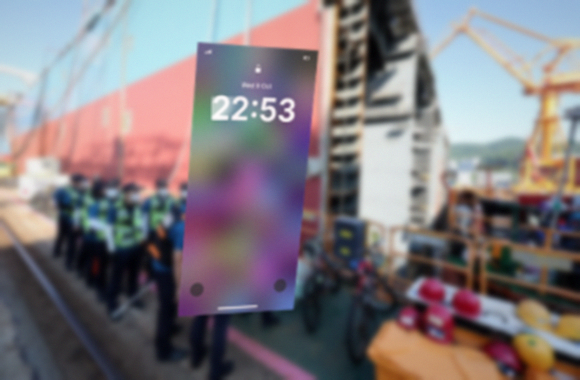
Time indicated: 22:53
